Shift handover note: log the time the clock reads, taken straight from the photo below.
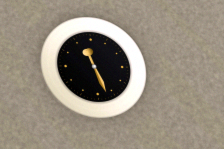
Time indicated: 11:27
